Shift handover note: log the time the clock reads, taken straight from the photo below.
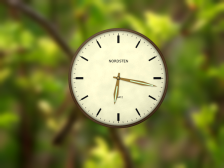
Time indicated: 6:17
